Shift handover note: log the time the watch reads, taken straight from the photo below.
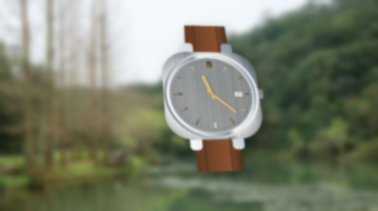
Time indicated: 11:22
